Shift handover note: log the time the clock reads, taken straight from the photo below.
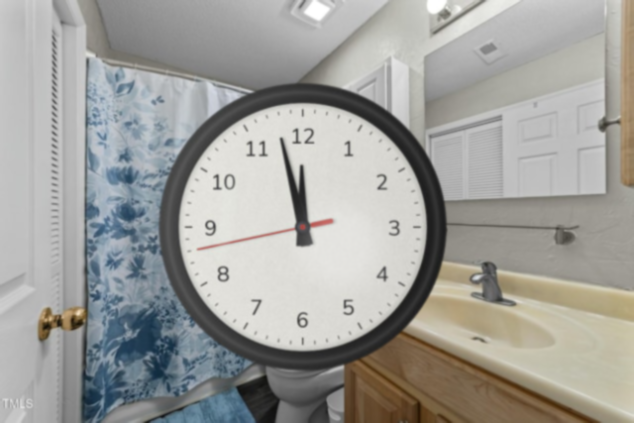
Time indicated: 11:57:43
